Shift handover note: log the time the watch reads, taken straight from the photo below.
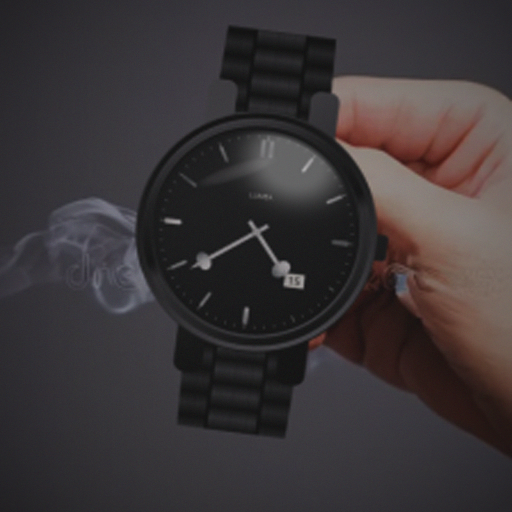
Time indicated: 4:39
